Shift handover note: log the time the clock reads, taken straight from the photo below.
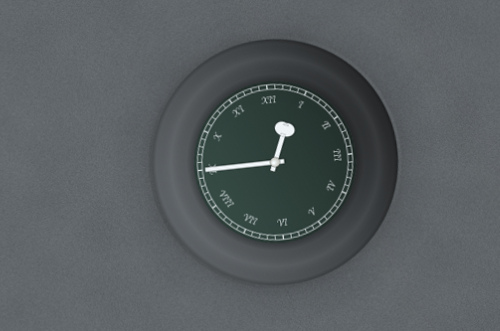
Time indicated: 12:45
